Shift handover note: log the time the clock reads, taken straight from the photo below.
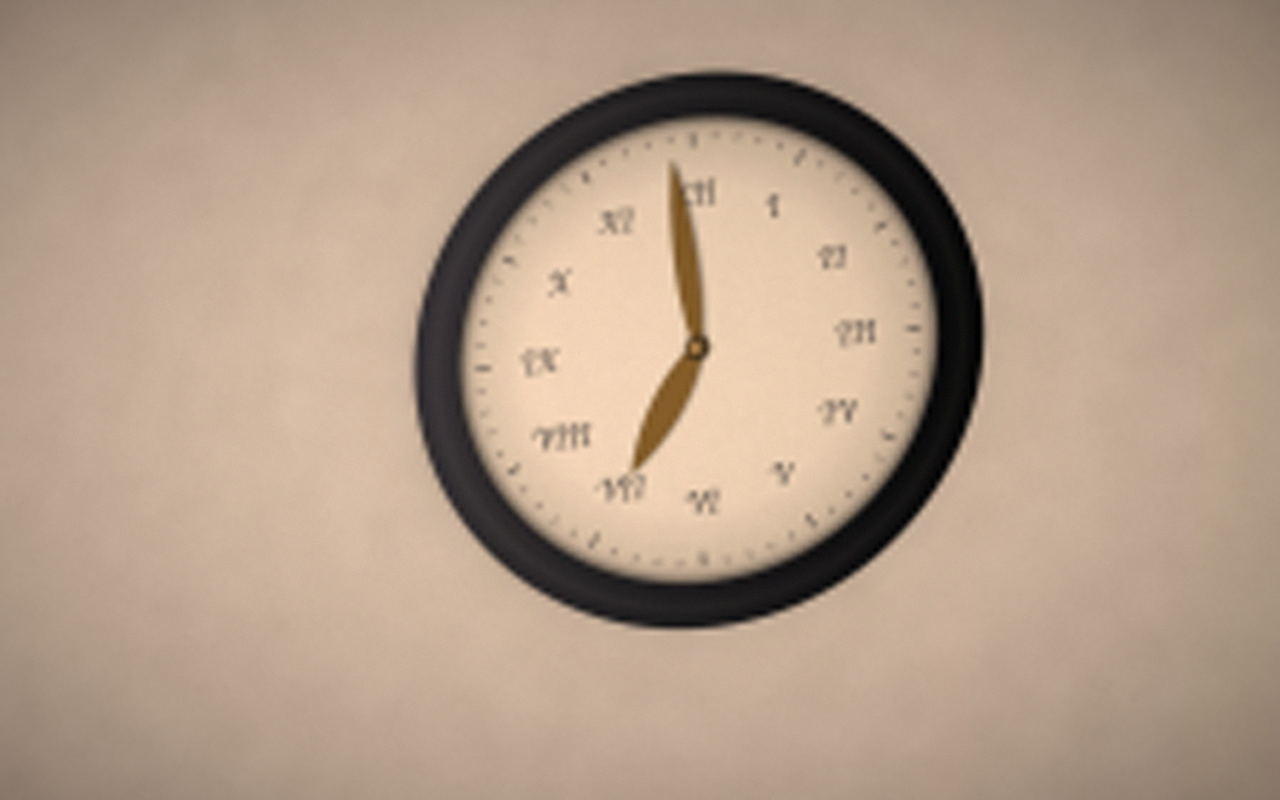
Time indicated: 6:59
